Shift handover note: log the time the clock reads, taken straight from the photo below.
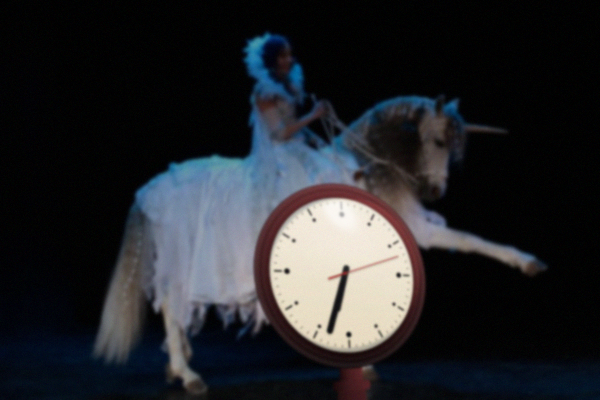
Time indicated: 6:33:12
